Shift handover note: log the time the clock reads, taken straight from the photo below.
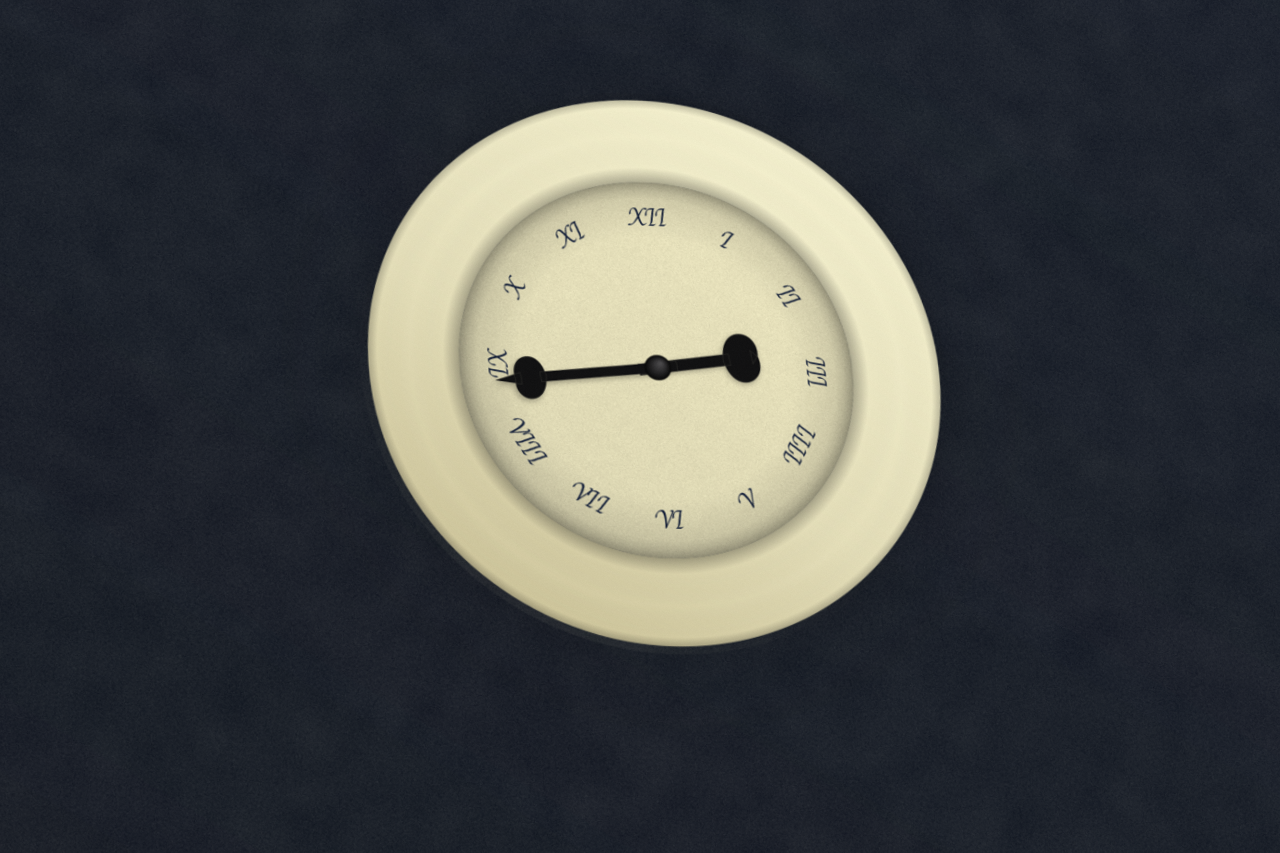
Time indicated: 2:44
